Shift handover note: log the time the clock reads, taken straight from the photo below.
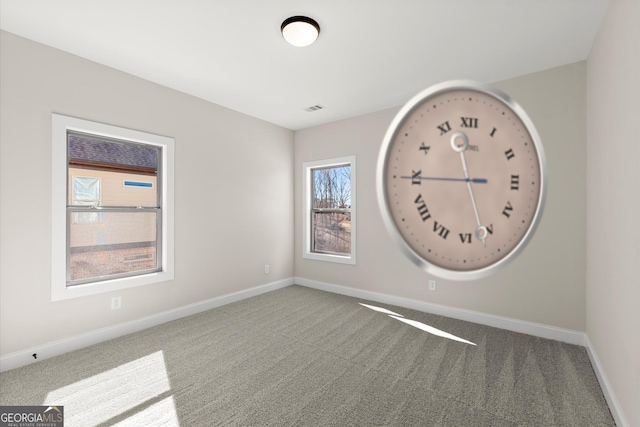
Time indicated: 11:26:45
